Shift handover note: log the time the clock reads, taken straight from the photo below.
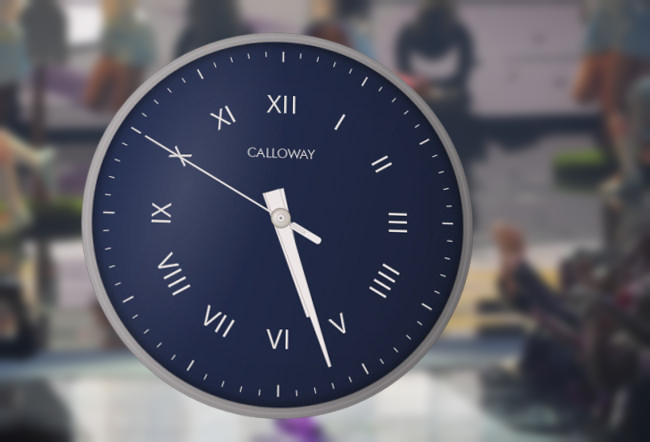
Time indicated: 5:26:50
